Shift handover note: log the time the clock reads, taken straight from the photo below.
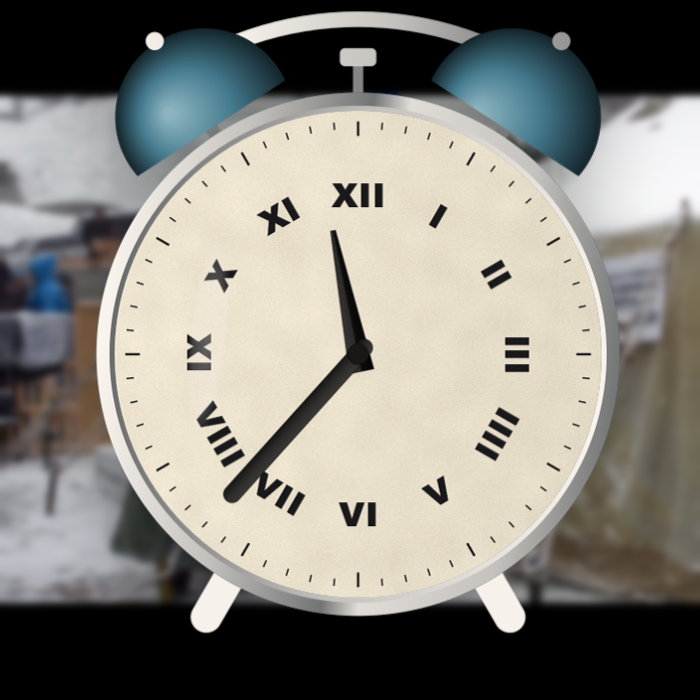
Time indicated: 11:37
